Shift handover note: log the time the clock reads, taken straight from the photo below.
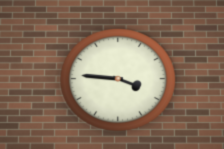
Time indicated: 3:46
